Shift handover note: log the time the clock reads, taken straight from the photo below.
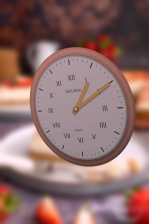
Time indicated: 1:10
